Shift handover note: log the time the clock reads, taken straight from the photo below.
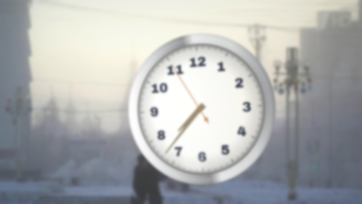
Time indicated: 7:36:55
